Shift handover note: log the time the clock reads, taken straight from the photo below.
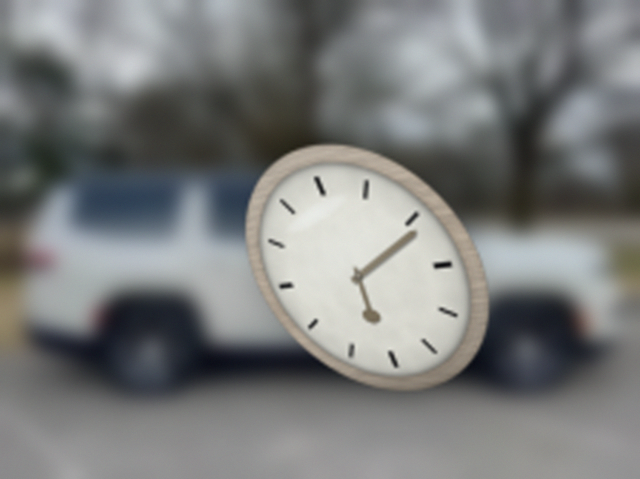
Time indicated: 6:11
